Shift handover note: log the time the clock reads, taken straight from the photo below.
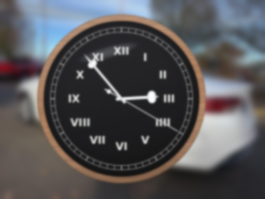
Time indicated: 2:53:20
